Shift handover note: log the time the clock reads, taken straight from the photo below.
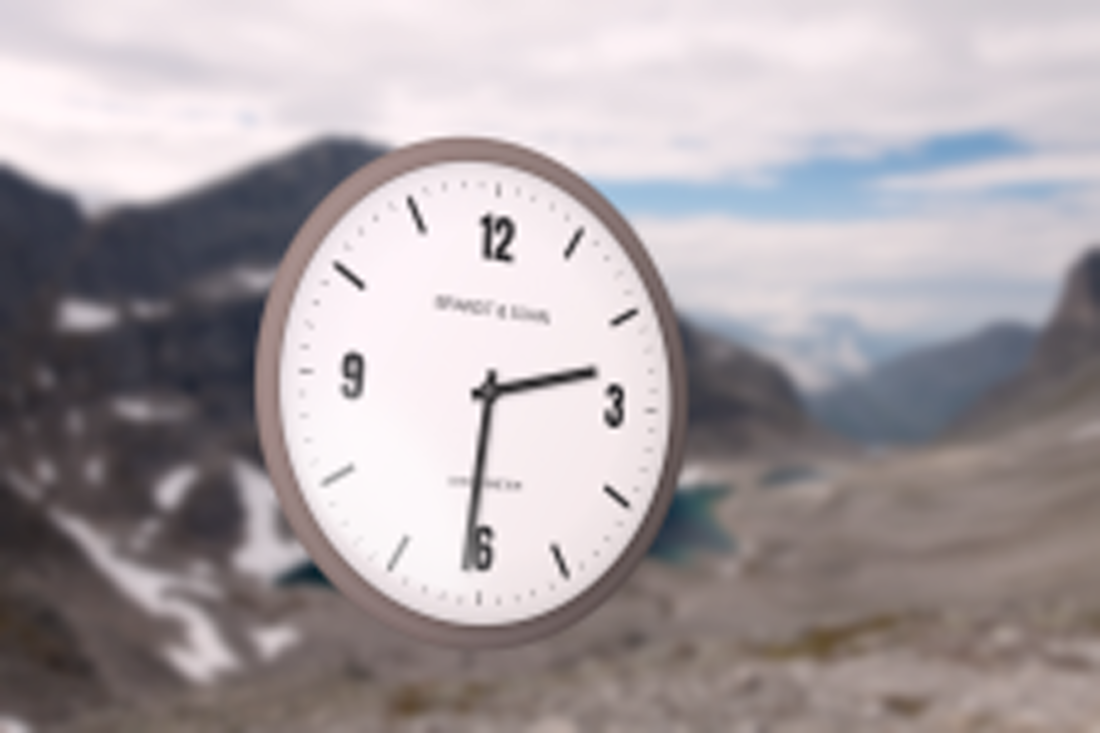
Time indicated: 2:31
